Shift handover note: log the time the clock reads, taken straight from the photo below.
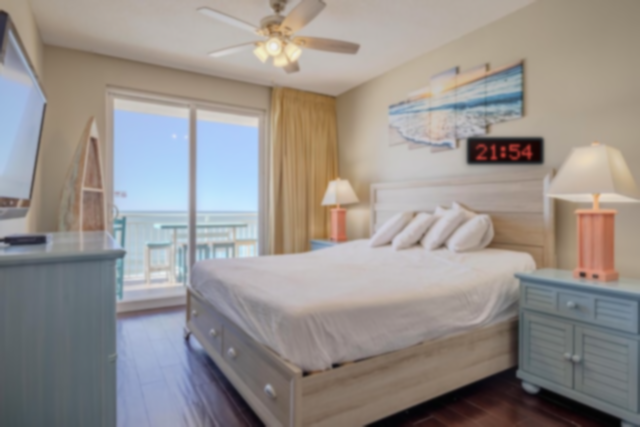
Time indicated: 21:54
